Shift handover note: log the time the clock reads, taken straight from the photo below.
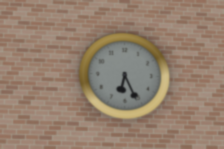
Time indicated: 6:26
